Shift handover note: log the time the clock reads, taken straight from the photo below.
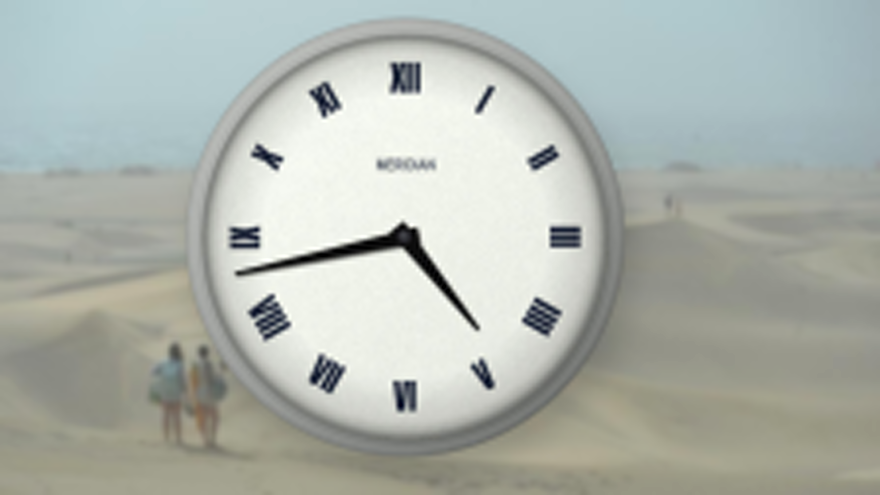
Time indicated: 4:43
